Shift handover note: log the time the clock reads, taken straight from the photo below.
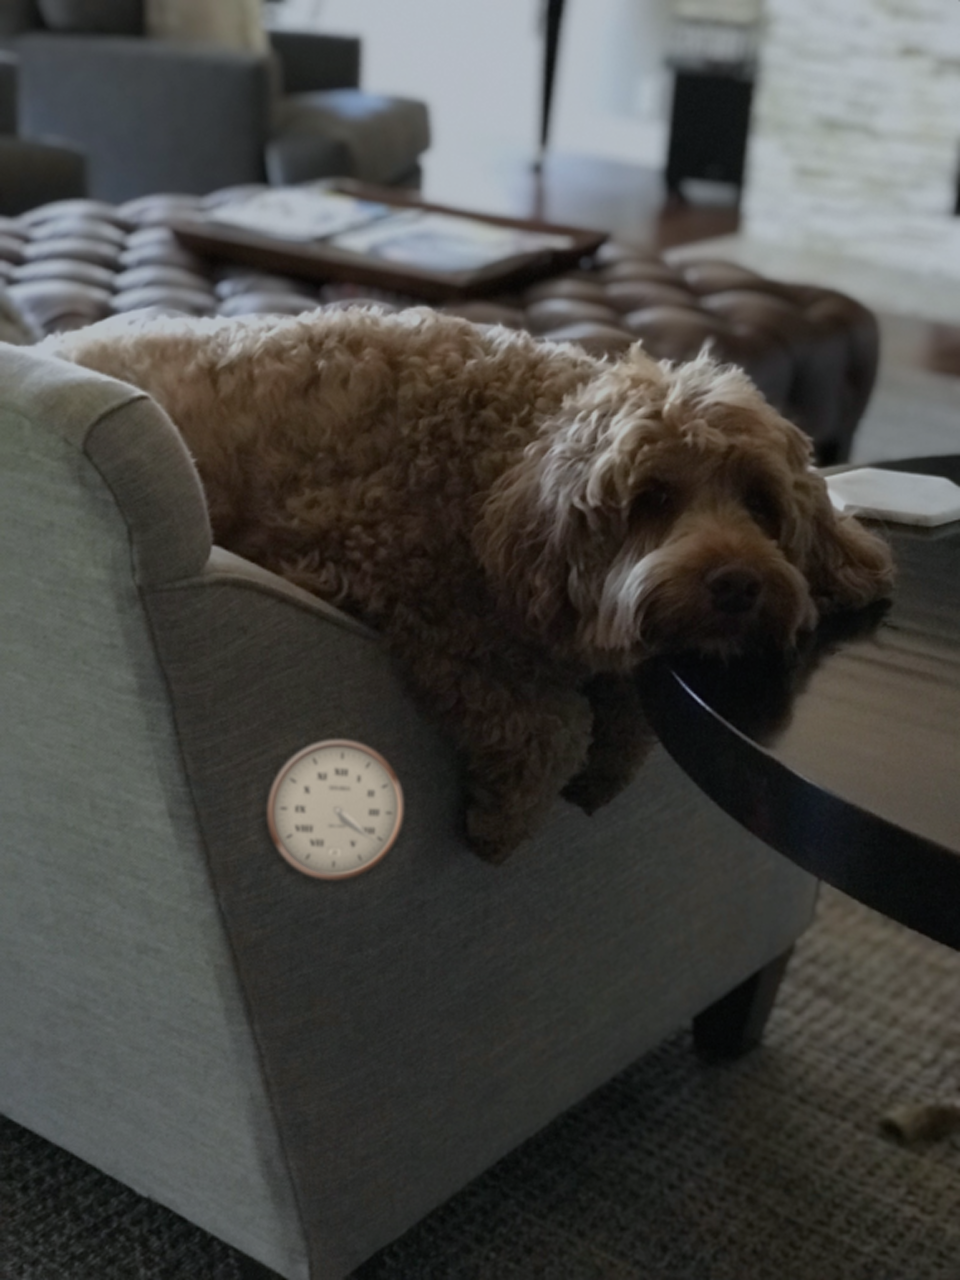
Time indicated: 4:21
